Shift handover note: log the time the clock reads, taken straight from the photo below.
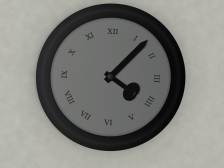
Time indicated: 4:07
